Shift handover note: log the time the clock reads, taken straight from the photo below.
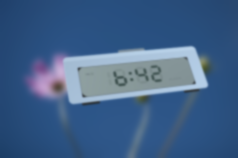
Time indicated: 6:42
